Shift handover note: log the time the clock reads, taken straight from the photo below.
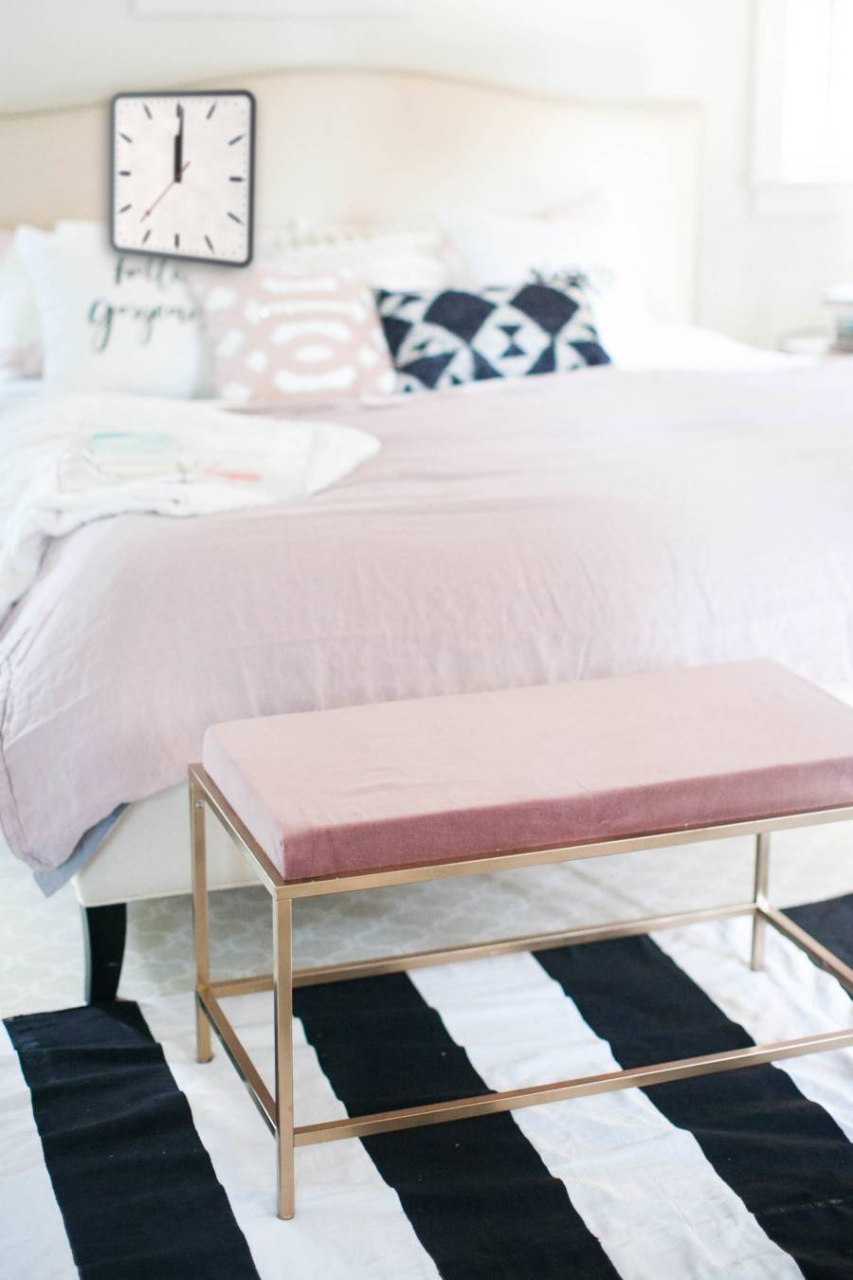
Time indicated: 12:00:37
